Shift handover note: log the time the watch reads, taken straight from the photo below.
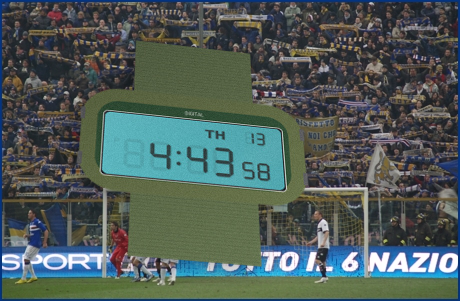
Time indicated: 4:43:58
